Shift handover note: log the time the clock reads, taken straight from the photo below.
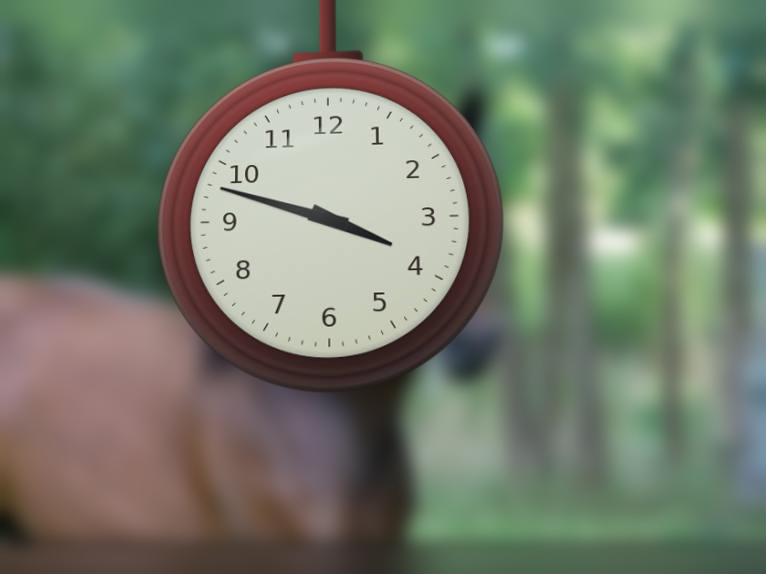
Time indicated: 3:48
